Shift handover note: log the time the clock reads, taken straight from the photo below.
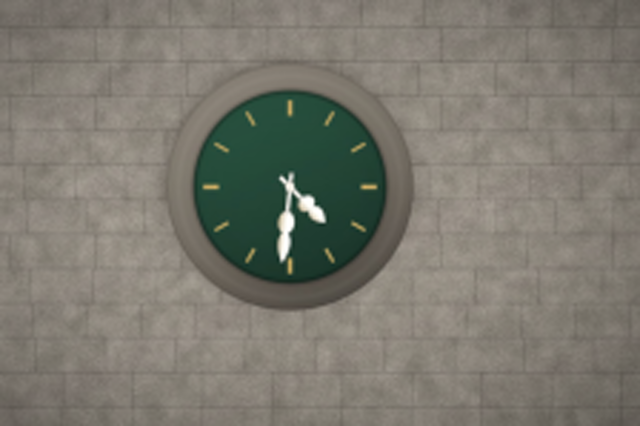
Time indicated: 4:31
